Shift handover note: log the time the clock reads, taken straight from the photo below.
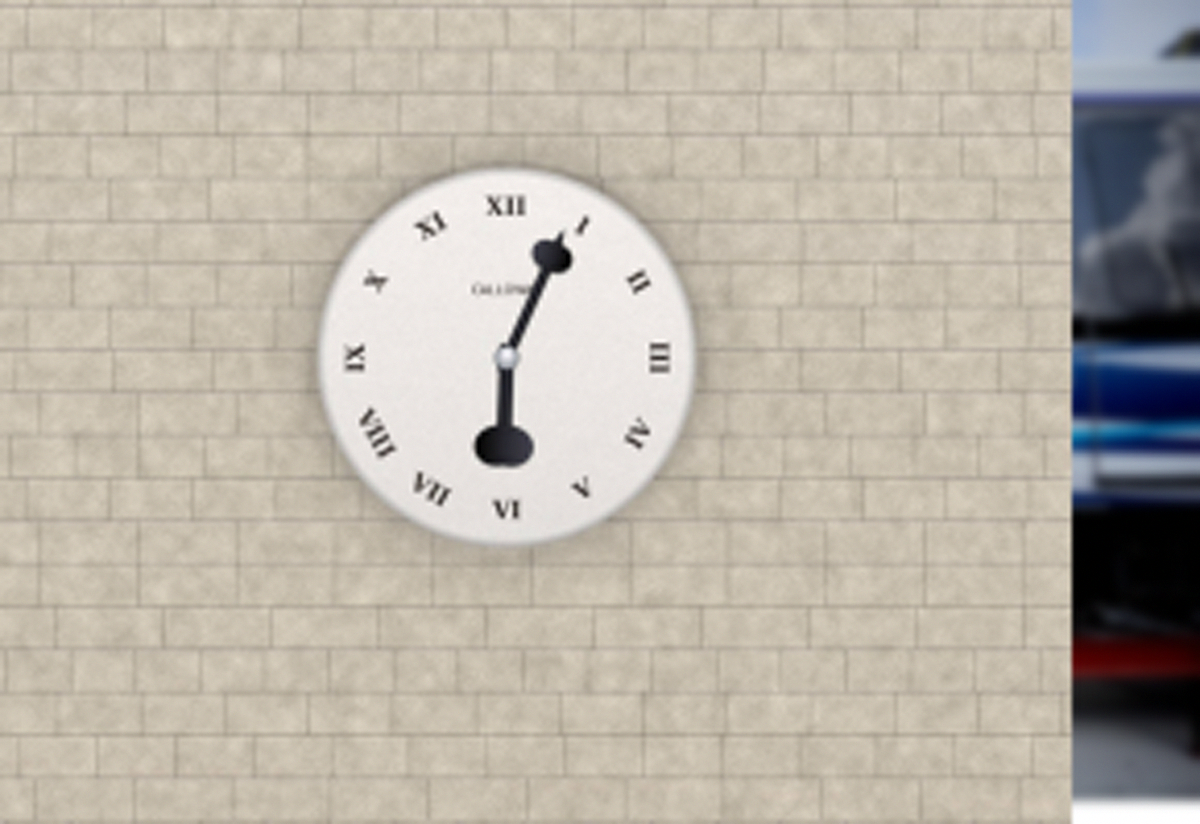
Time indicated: 6:04
